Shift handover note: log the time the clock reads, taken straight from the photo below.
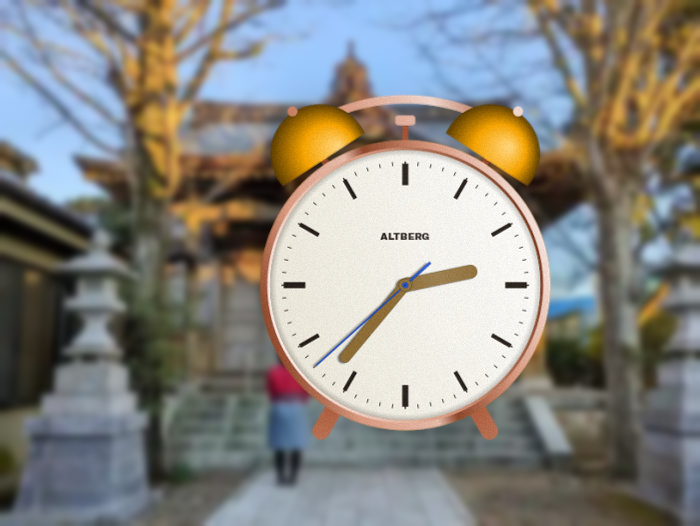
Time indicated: 2:36:38
